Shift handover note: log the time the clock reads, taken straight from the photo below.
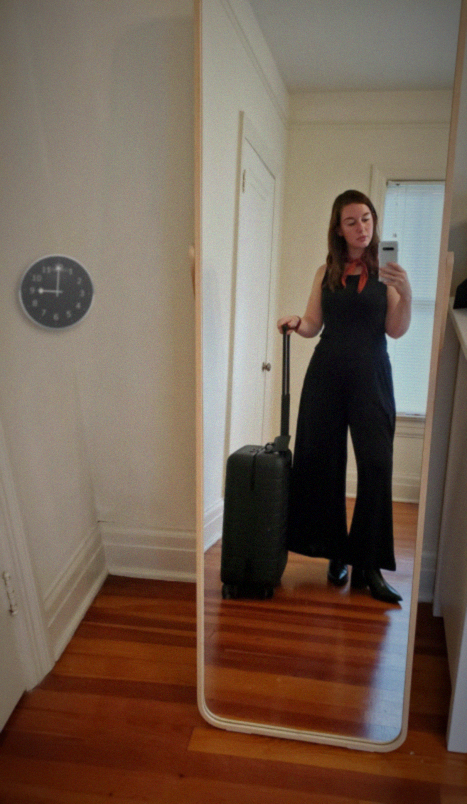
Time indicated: 9:00
